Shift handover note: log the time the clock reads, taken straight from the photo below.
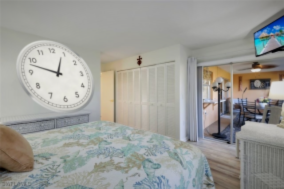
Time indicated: 12:48
